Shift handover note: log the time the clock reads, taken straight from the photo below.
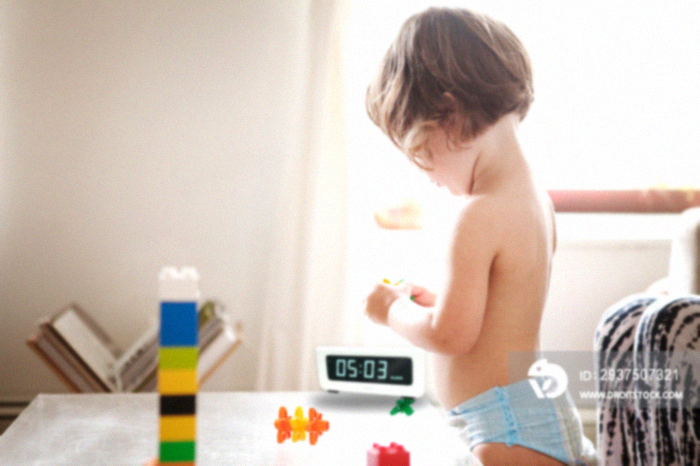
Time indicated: 5:03
